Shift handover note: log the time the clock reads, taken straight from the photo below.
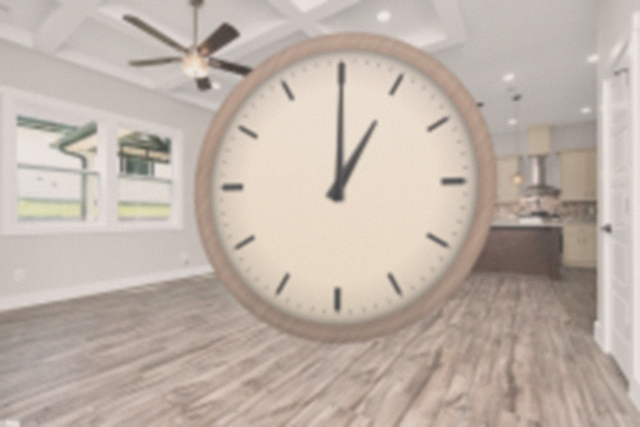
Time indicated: 1:00
